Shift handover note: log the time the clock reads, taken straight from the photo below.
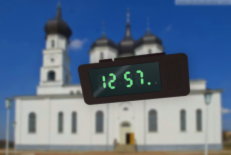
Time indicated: 12:57
